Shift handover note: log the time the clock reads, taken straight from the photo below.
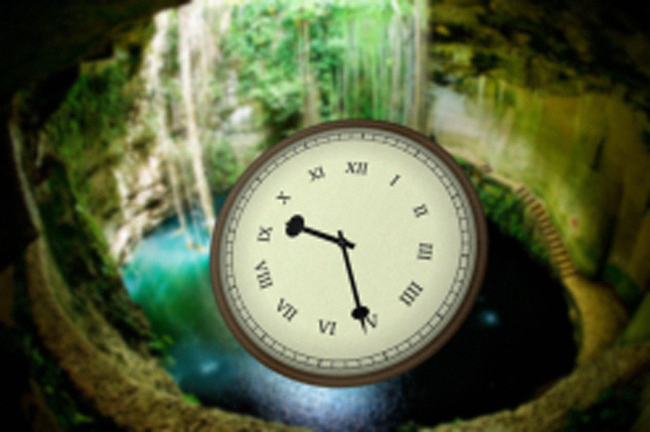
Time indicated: 9:26
